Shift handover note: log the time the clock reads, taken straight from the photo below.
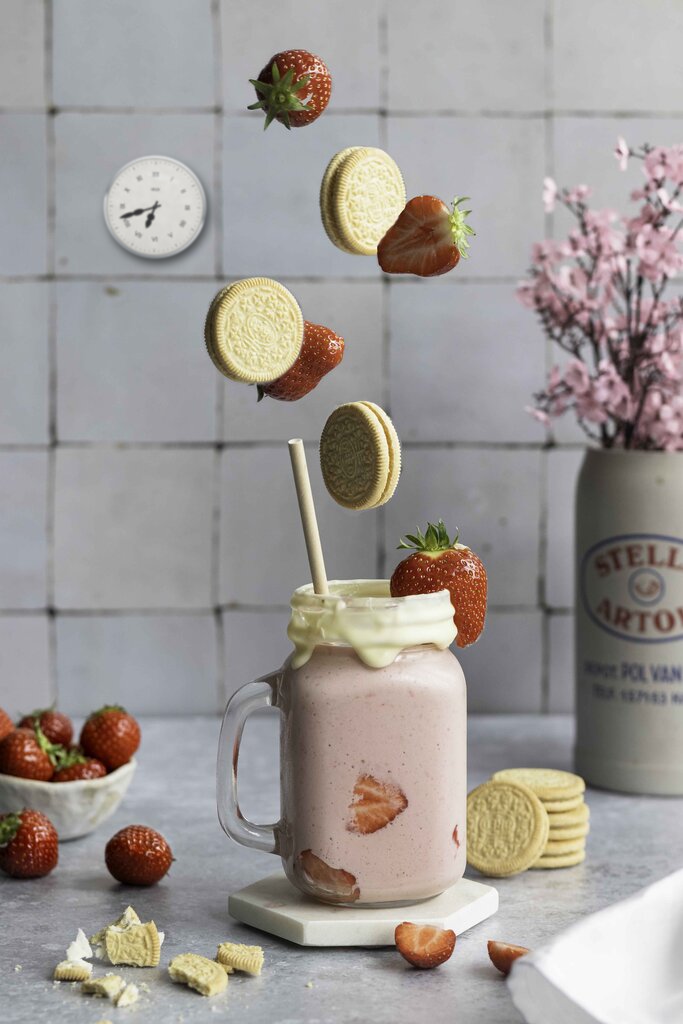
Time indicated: 6:42
